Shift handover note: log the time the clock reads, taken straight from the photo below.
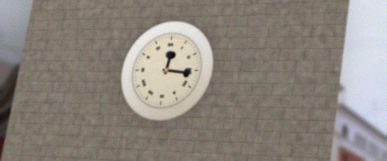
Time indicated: 12:16
